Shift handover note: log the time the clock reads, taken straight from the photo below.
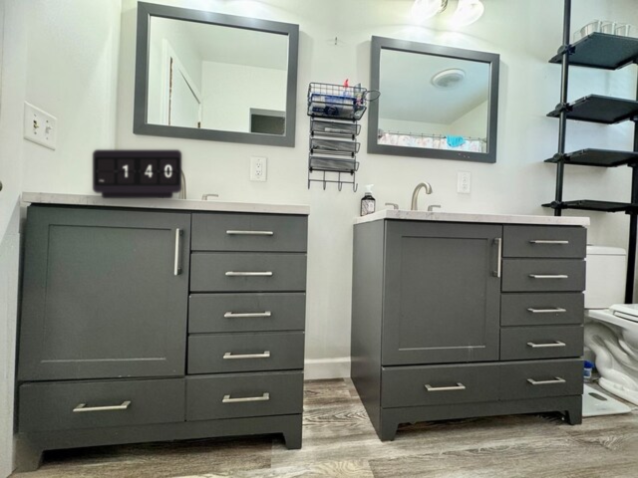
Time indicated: 1:40
